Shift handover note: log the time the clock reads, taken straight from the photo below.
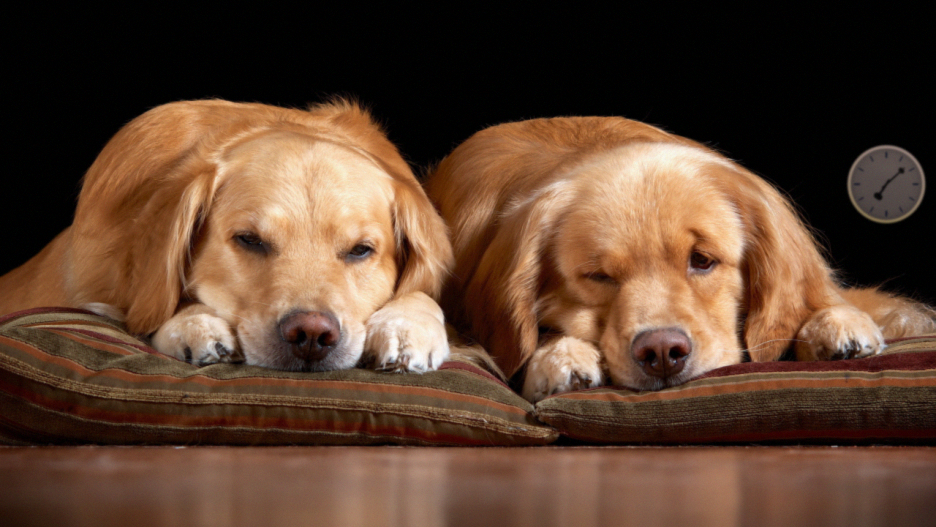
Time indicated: 7:08
